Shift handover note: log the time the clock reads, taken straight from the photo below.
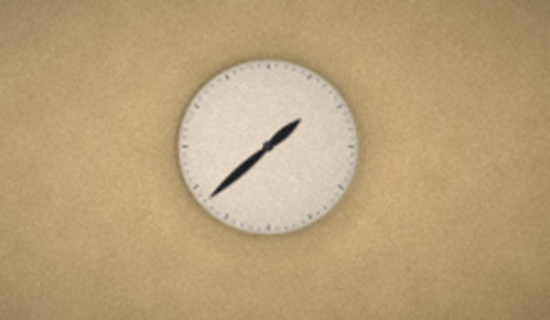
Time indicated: 1:38
